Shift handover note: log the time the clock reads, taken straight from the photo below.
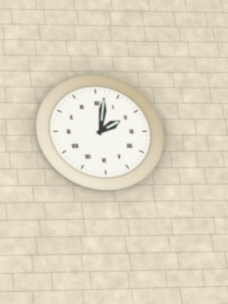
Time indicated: 2:02
